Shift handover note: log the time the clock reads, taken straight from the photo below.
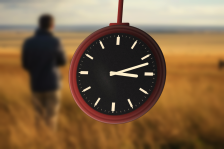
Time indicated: 3:12
